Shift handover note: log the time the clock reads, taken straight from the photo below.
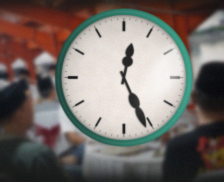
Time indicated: 12:26
